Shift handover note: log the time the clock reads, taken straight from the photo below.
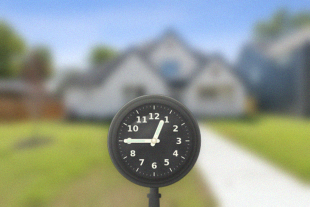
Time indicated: 12:45
